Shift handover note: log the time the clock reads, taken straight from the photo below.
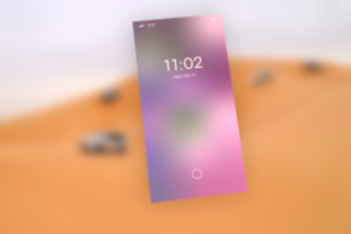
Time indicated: 11:02
